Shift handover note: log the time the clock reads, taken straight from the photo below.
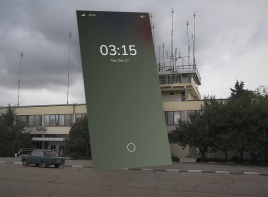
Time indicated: 3:15
